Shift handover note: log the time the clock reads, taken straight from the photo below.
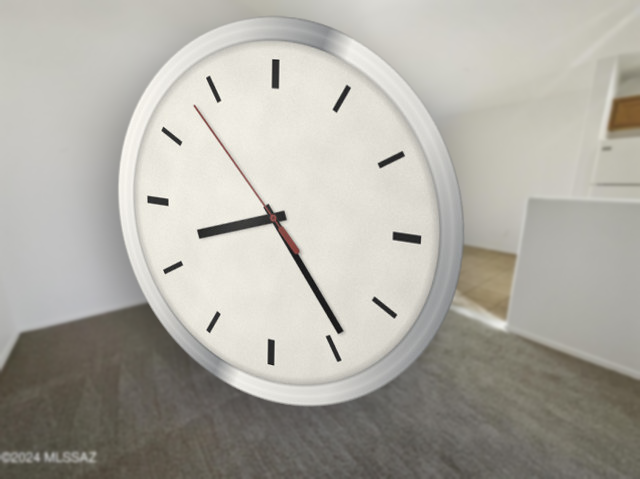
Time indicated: 8:23:53
